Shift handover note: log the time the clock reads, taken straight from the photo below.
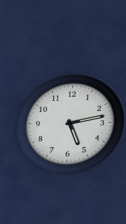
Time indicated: 5:13
